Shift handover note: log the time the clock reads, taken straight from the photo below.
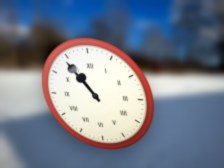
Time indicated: 10:54
